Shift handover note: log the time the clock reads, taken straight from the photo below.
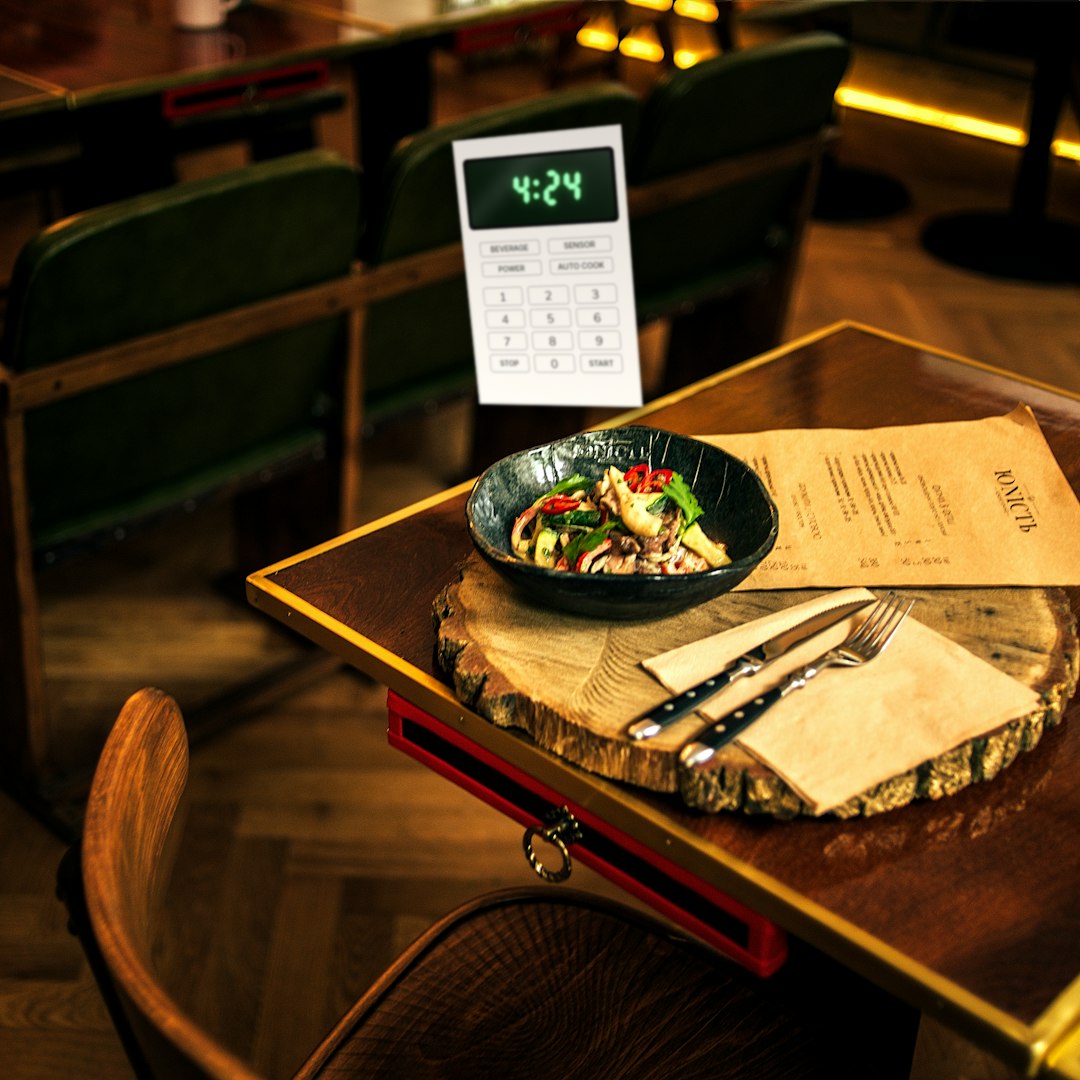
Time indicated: 4:24
